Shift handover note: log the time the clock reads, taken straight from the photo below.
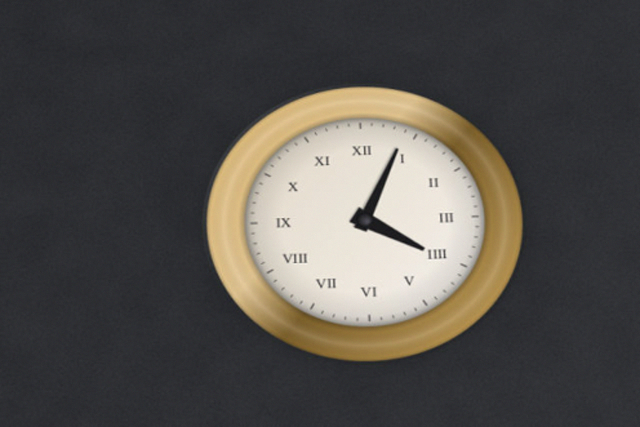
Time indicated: 4:04
